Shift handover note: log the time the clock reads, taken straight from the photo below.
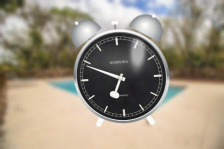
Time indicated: 6:49
